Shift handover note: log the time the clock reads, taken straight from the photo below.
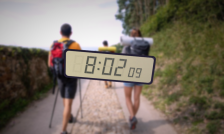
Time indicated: 8:02:09
